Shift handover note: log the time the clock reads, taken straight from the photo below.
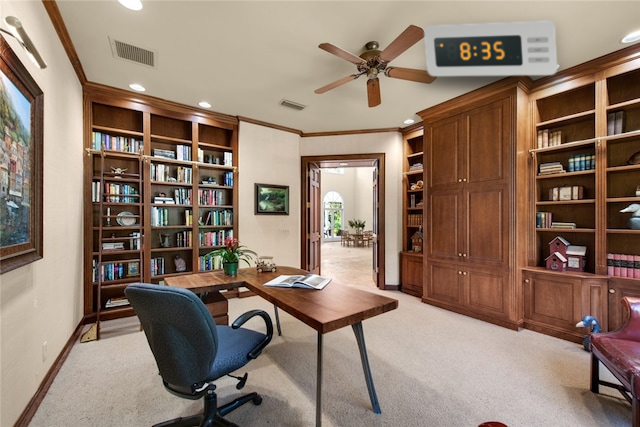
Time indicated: 8:35
